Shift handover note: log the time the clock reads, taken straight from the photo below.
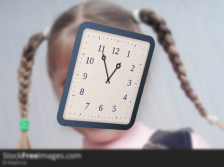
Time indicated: 12:55
